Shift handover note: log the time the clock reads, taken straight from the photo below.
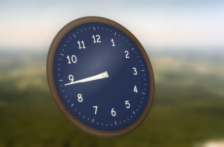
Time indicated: 8:44
